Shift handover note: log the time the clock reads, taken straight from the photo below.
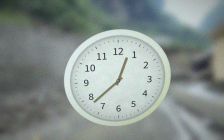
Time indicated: 12:38
